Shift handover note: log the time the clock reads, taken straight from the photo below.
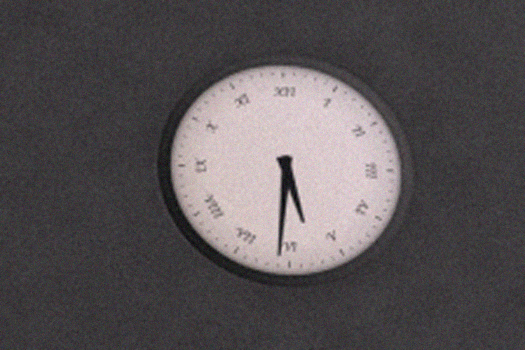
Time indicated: 5:31
